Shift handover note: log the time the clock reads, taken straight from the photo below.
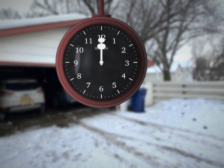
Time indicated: 12:00
